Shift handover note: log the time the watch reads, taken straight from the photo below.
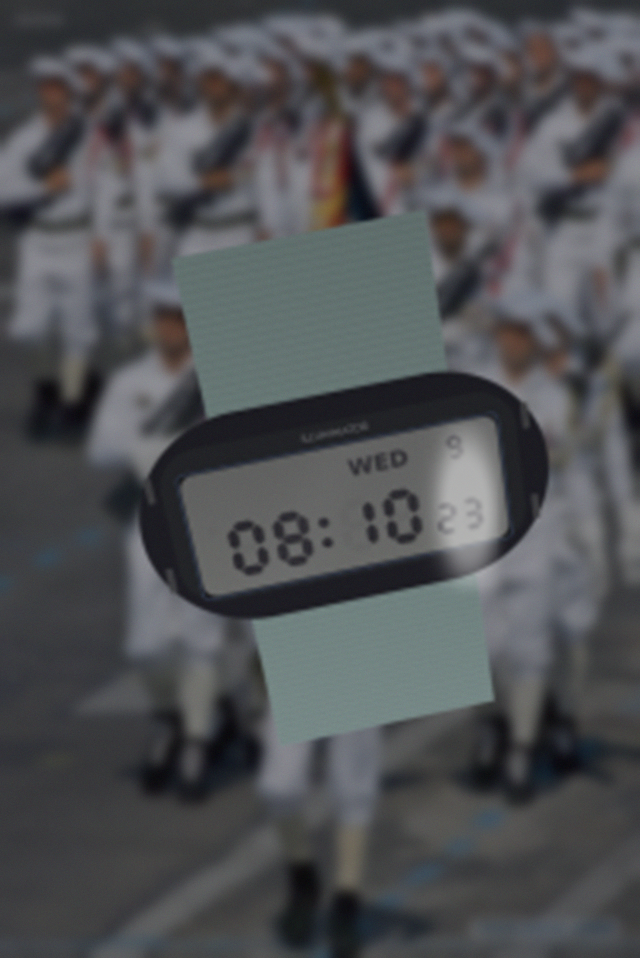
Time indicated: 8:10:23
